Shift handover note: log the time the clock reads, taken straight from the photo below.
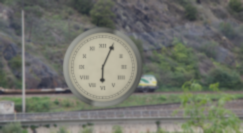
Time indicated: 6:04
